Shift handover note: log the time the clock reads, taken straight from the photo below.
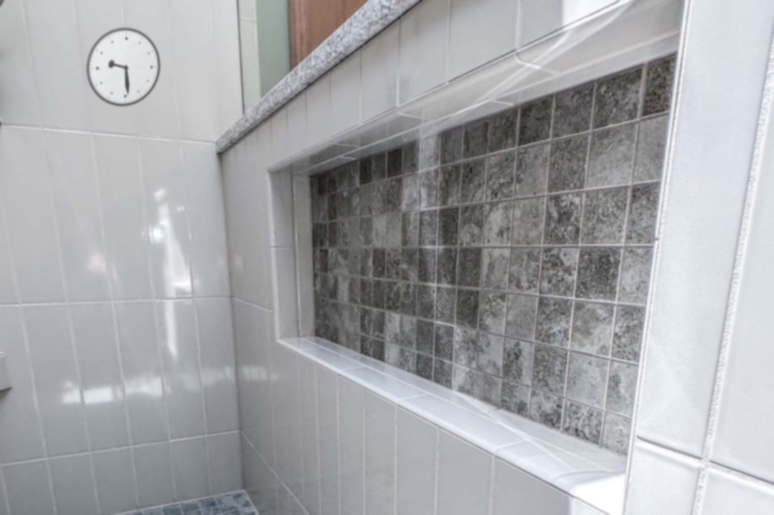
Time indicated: 9:29
